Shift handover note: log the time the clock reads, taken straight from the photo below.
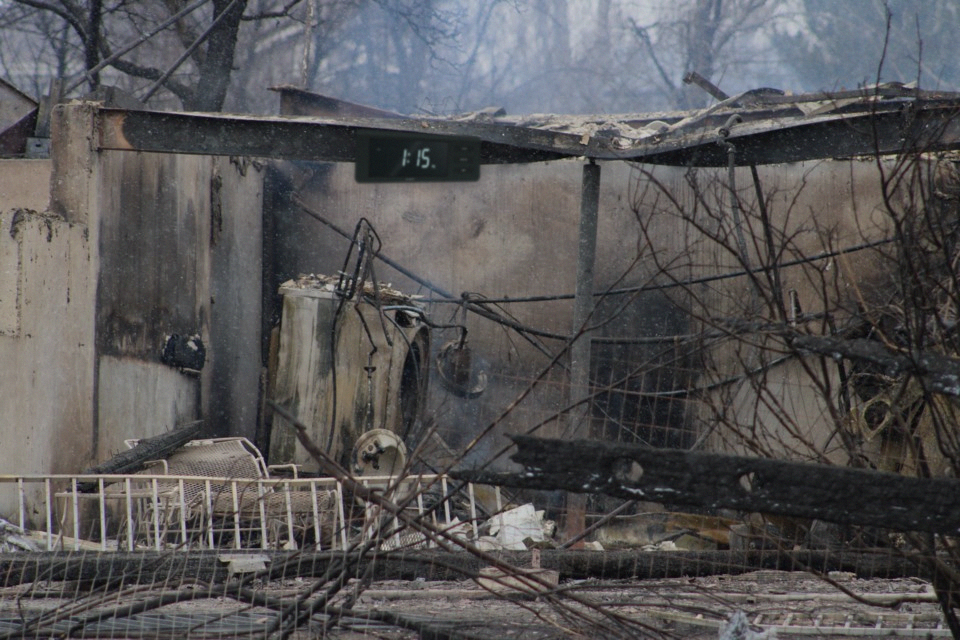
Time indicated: 1:15
